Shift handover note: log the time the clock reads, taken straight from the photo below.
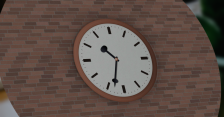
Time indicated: 10:33
